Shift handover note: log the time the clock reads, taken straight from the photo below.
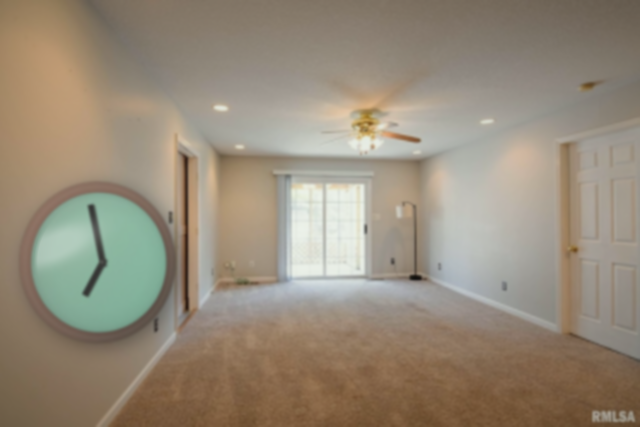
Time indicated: 6:58
